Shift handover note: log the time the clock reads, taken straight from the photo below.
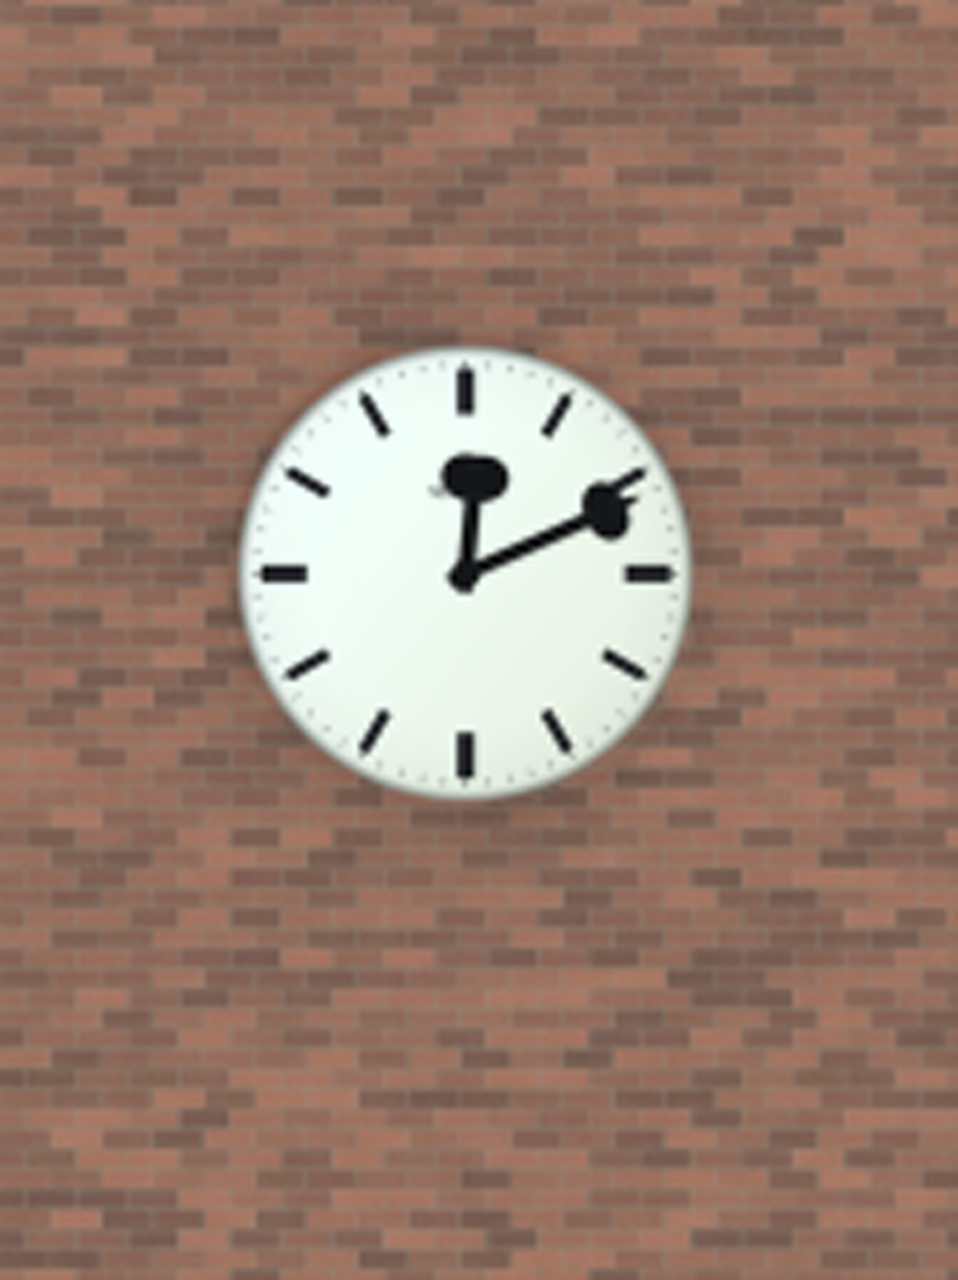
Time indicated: 12:11
